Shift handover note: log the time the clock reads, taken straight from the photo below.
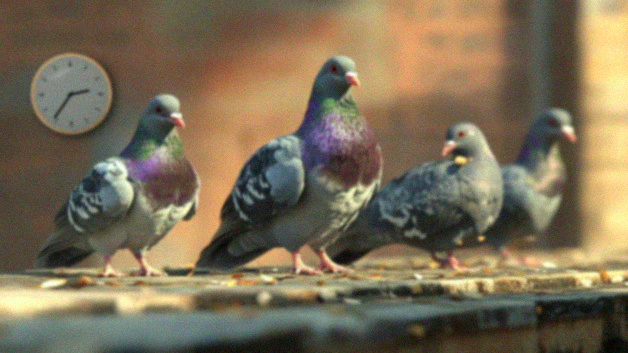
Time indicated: 2:36
